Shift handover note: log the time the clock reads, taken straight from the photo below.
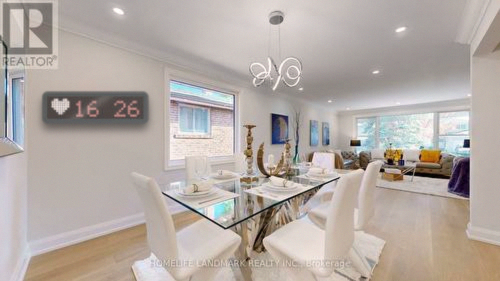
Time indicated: 16:26
